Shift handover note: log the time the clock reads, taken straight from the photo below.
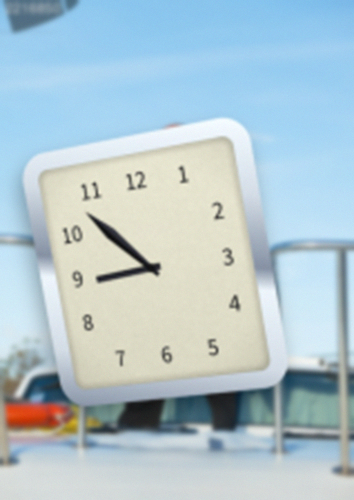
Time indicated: 8:53
